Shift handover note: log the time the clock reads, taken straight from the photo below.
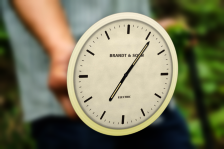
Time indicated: 7:06
